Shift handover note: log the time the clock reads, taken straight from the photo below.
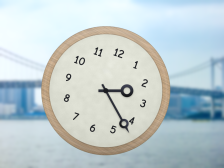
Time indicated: 2:22
